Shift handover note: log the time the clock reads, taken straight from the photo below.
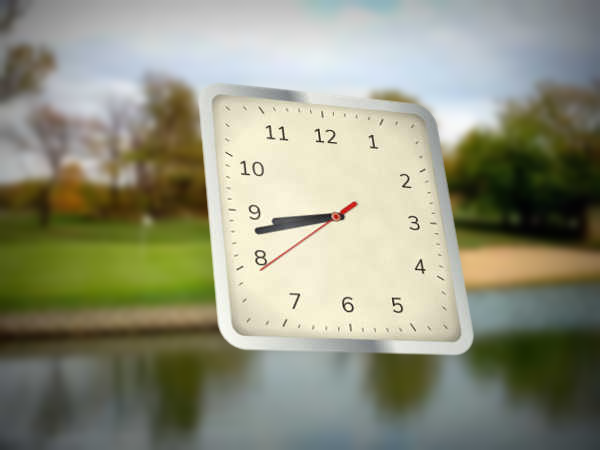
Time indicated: 8:42:39
